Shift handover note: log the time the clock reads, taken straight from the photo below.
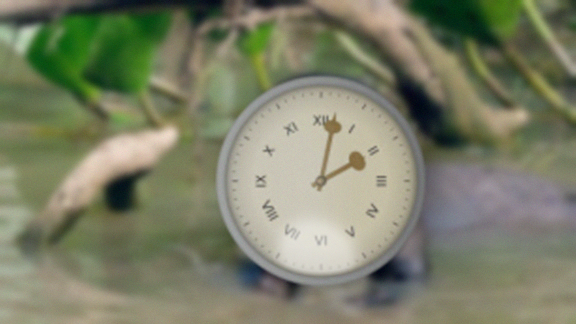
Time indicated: 2:02
